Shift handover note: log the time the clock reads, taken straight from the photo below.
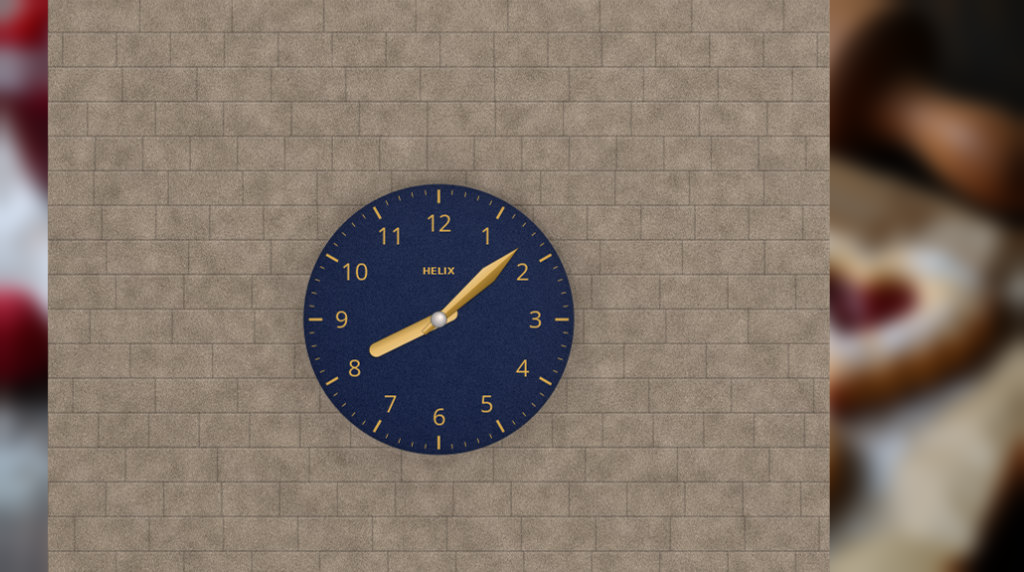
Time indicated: 8:08
